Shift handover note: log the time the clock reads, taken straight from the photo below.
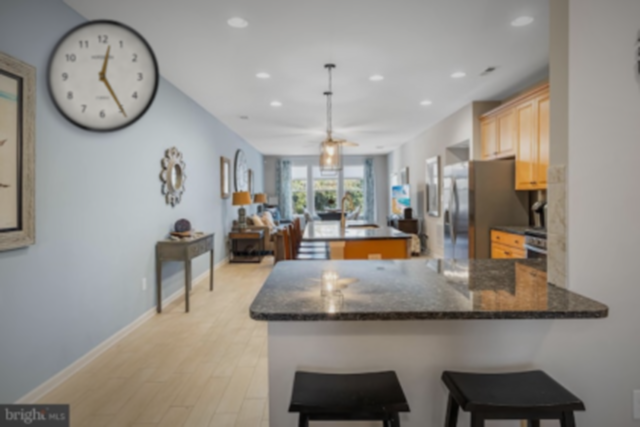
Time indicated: 12:25
